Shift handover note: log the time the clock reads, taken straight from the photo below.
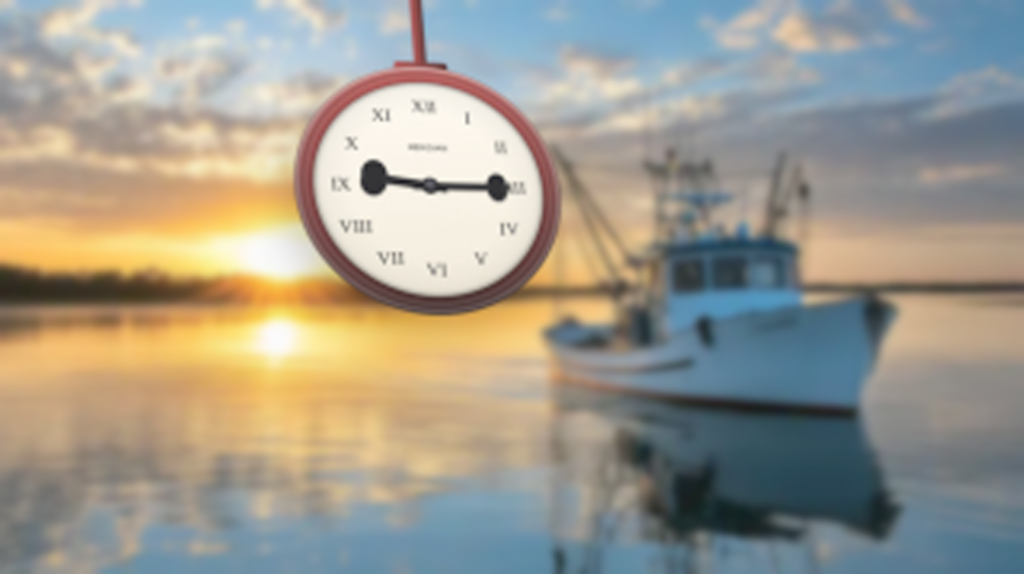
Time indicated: 9:15
